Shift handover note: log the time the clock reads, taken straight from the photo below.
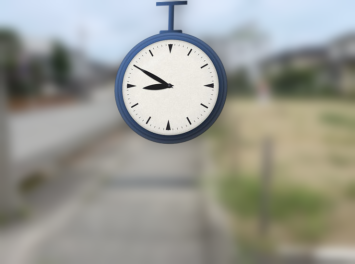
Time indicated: 8:50
